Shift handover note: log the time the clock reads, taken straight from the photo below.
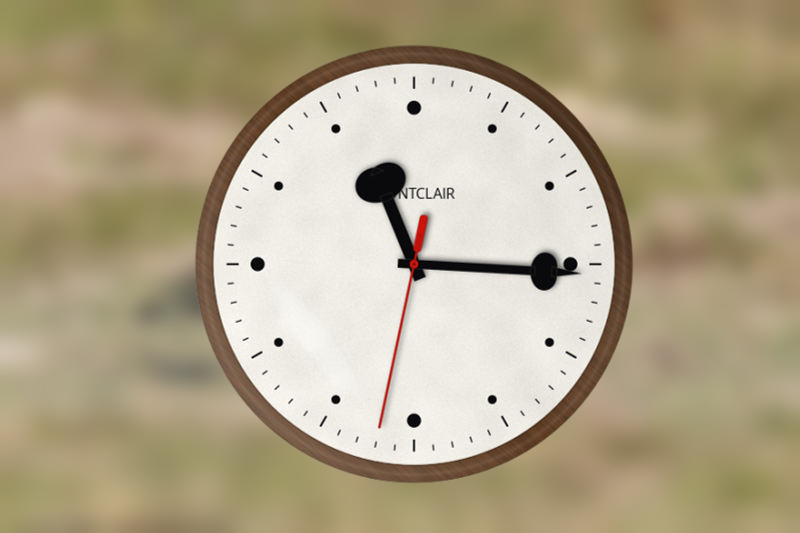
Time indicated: 11:15:32
